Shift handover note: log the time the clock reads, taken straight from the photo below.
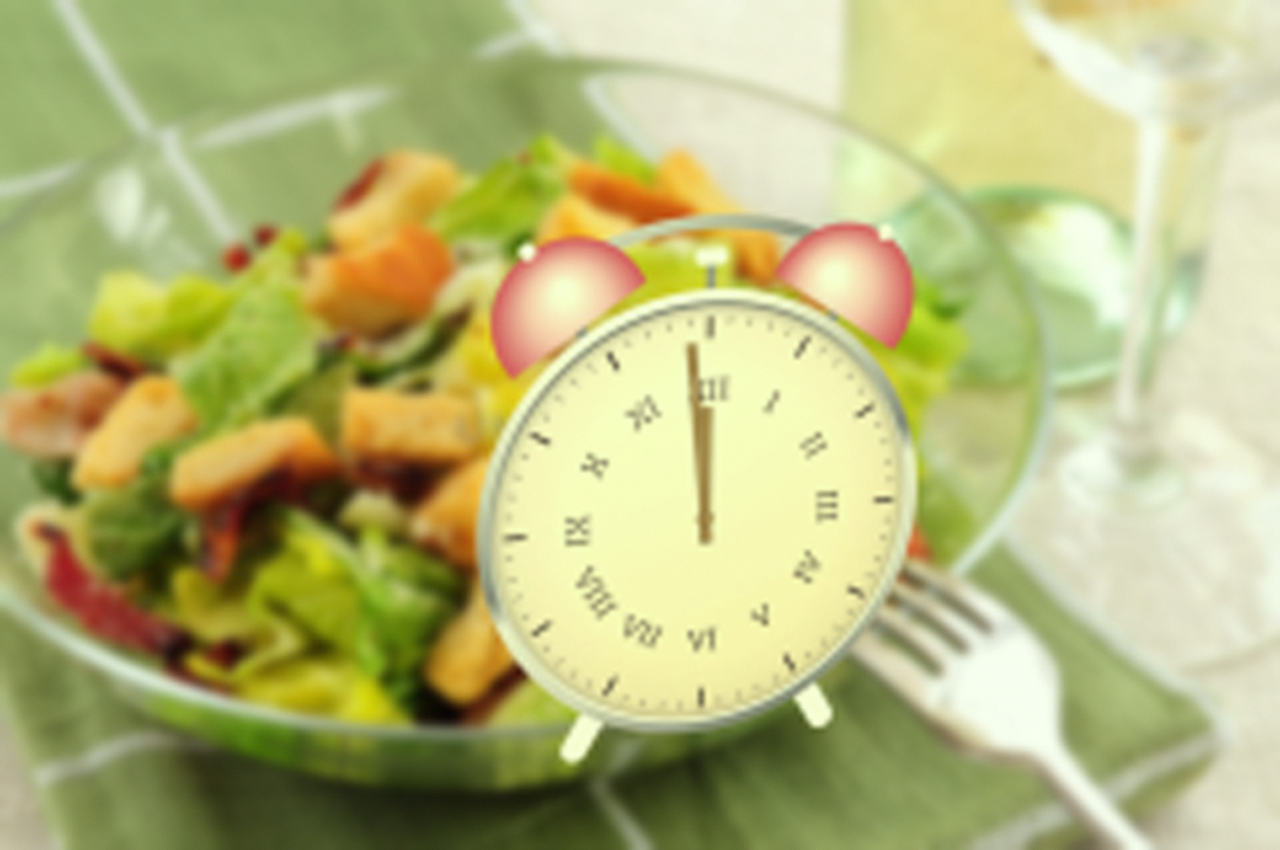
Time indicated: 11:59
